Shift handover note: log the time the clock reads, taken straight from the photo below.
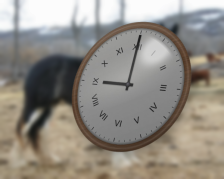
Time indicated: 9:00
